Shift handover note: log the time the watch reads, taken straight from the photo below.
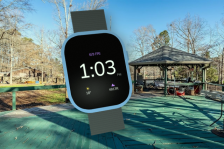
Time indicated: 1:03
